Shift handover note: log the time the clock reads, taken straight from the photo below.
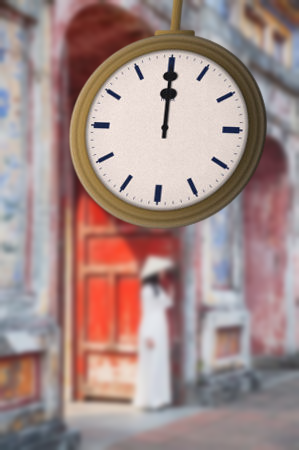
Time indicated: 12:00
